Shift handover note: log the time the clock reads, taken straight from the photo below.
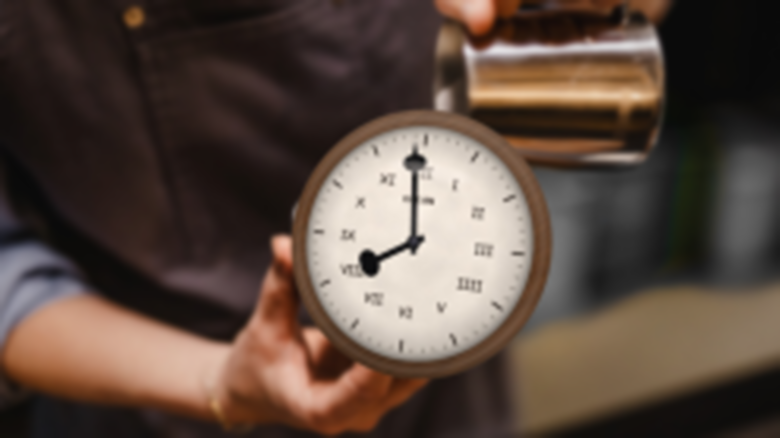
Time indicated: 7:59
